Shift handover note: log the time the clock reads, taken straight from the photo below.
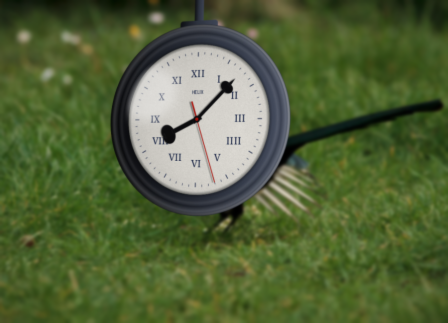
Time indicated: 8:07:27
